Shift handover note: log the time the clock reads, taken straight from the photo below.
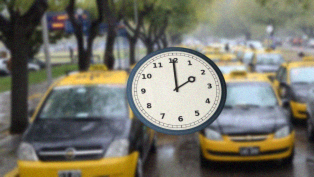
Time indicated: 2:00
